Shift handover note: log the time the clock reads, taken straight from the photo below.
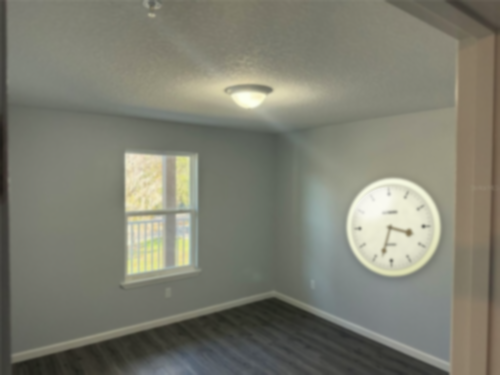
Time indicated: 3:33
